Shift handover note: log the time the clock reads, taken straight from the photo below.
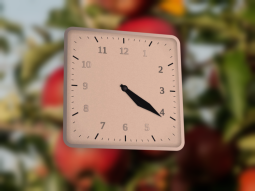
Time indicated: 4:21
